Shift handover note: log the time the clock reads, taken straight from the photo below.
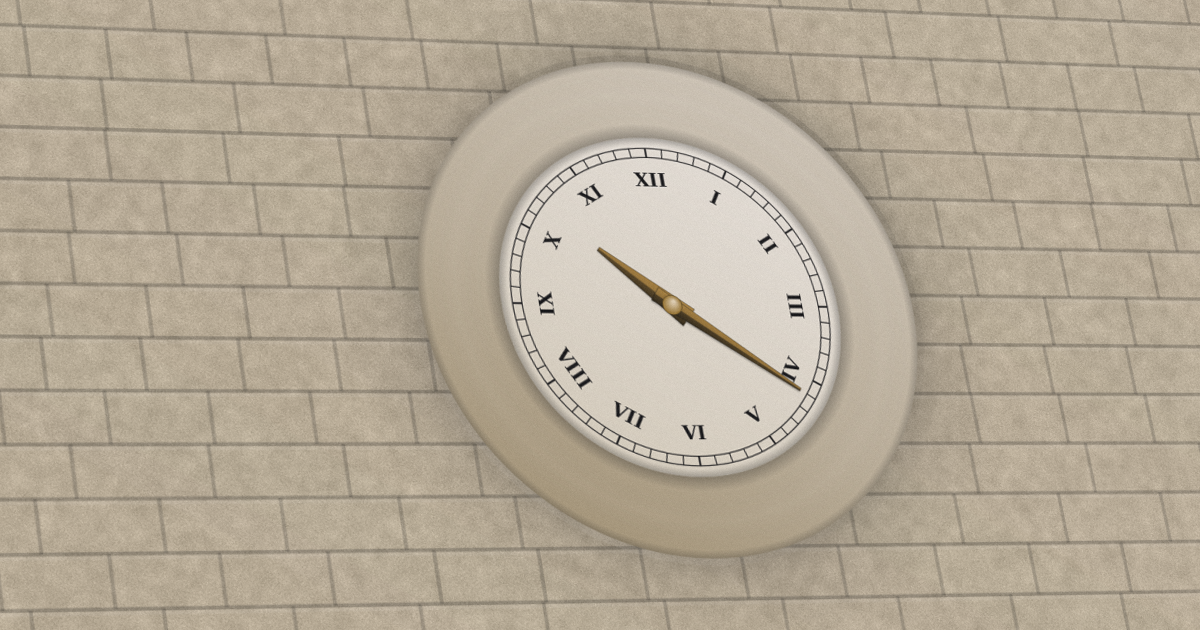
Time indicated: 10:21
